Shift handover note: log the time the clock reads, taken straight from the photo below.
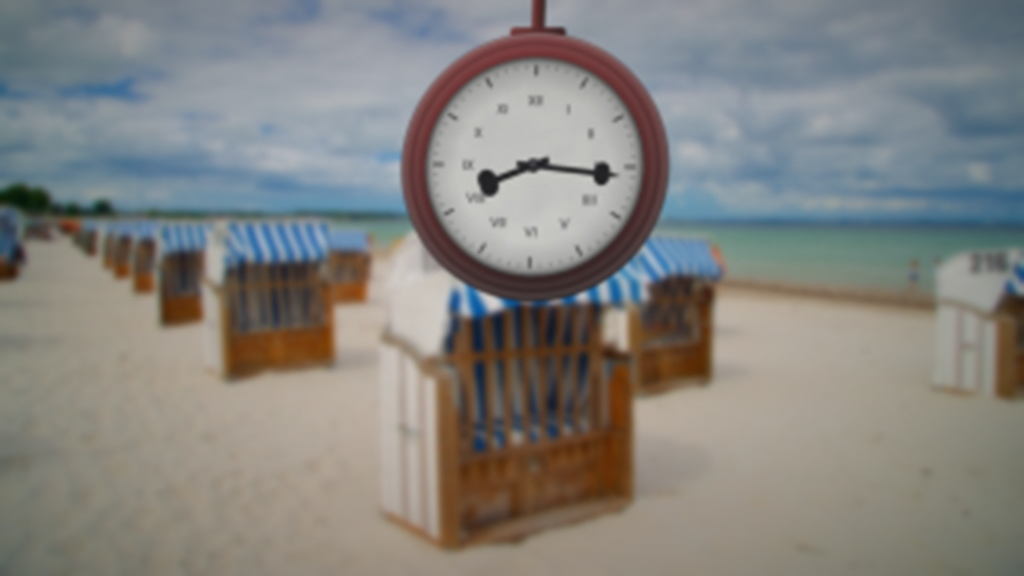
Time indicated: 8:16
